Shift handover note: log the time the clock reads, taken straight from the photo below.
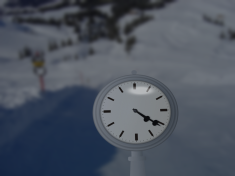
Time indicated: 4:21
